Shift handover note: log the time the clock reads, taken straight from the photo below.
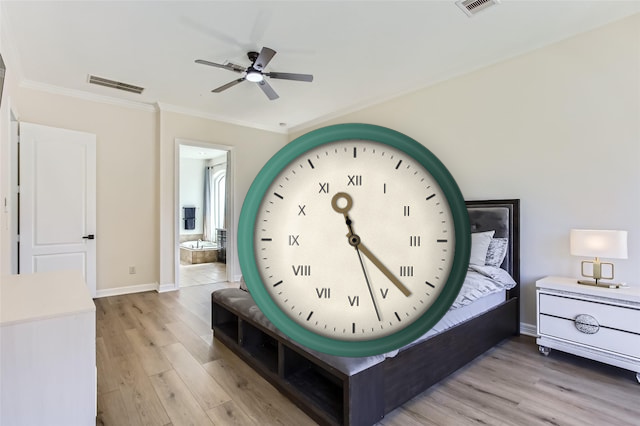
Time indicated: 11:22:27
